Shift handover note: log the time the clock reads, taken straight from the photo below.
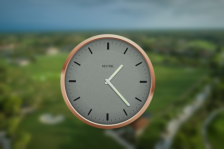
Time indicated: 1:23
